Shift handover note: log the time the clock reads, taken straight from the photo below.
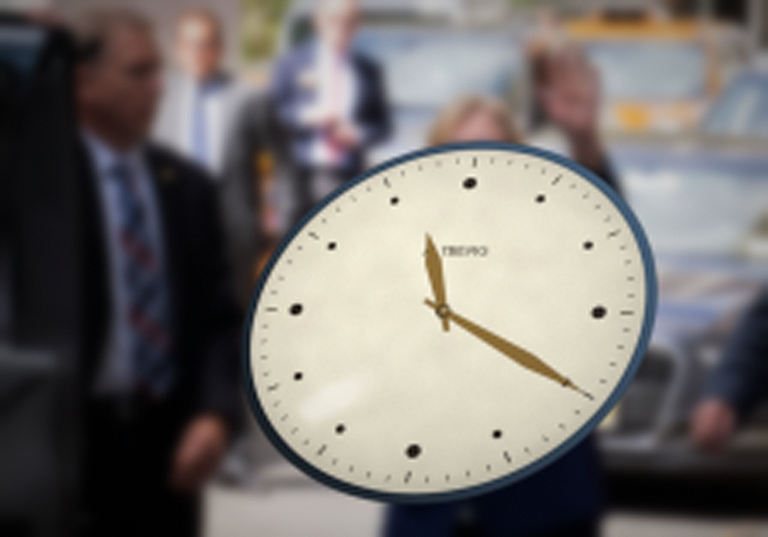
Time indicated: 11:20
